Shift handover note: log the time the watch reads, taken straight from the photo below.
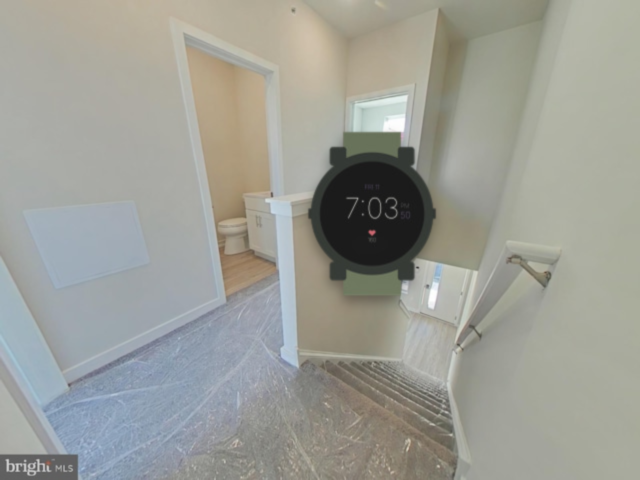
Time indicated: 7:03
